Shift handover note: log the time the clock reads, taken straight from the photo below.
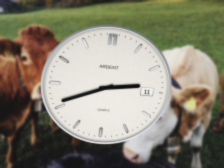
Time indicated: 2:41
